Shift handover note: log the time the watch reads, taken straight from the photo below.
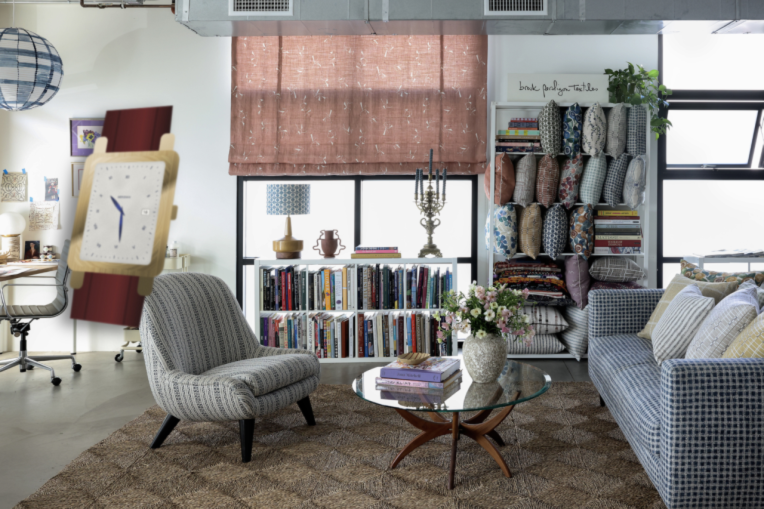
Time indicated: 10:29
